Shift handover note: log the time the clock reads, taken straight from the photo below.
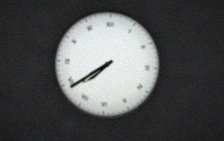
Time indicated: 7:39
